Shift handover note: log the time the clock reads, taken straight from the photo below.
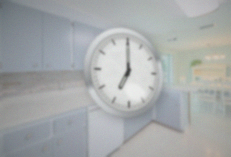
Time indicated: 7:00
